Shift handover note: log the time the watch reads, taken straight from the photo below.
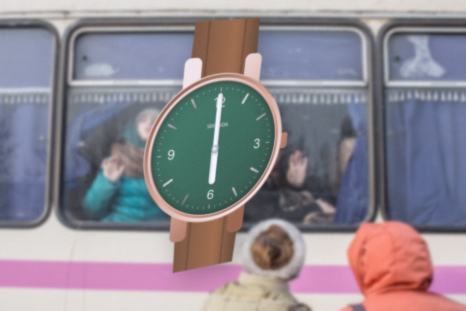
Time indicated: 6:00
